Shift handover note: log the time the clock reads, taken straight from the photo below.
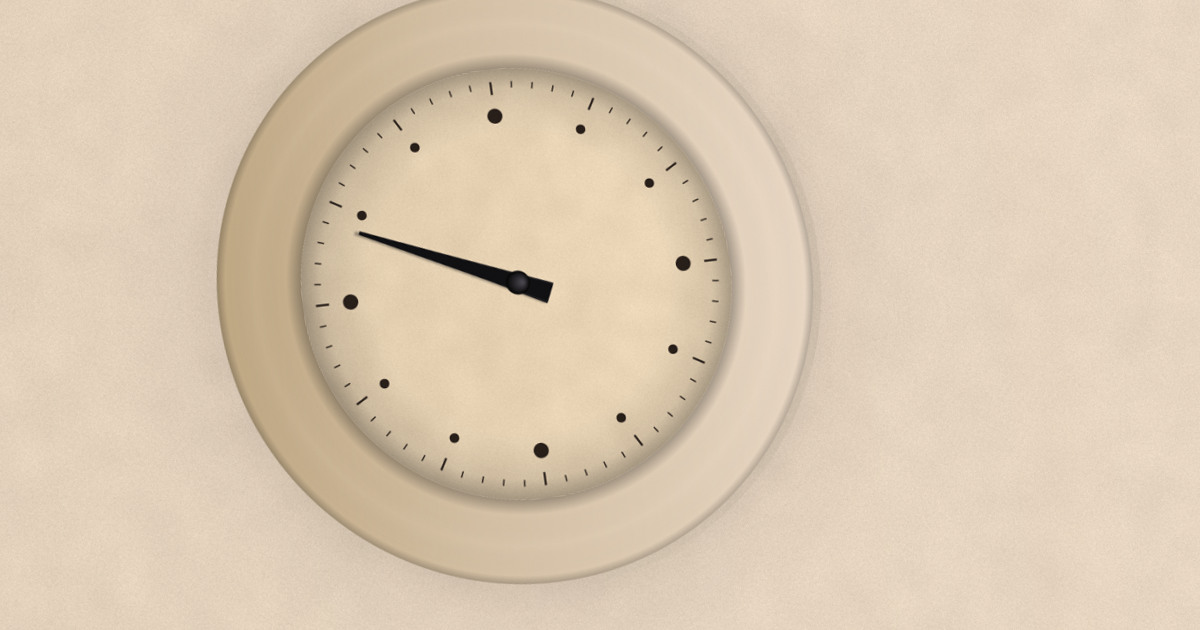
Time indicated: 9:49
